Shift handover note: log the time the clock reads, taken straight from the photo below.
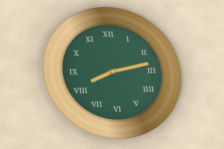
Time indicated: 8:13
